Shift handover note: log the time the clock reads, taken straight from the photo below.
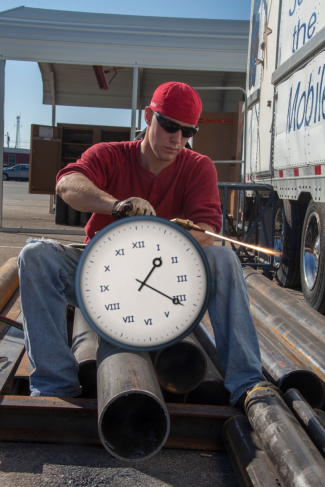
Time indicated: 1:21
